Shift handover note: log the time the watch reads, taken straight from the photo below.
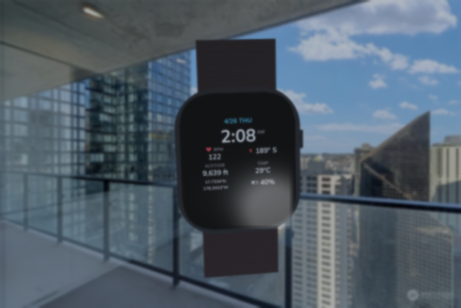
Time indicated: 2:08
